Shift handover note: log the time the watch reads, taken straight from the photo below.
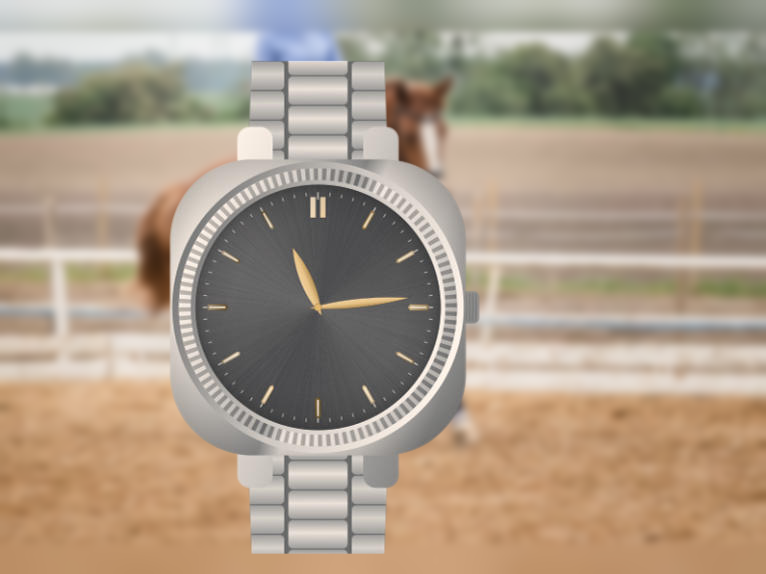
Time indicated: 11:14
